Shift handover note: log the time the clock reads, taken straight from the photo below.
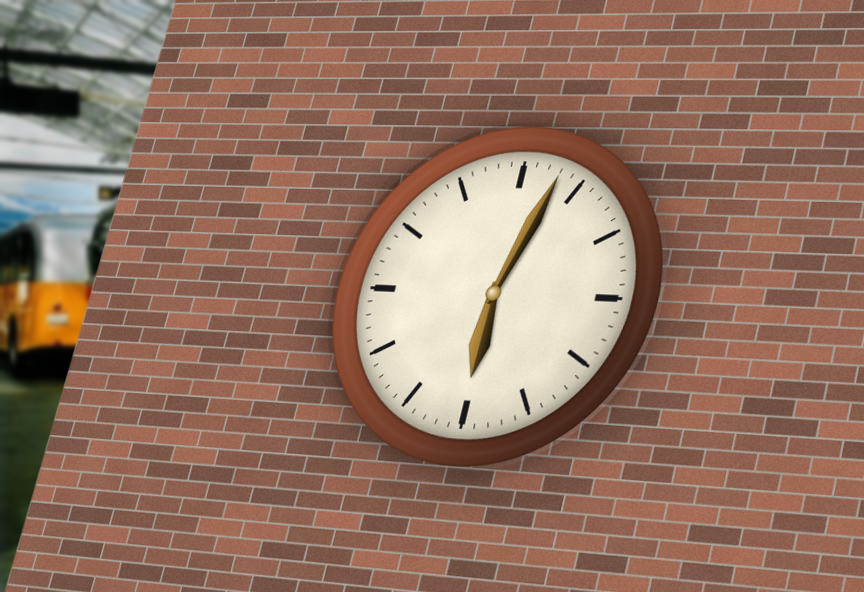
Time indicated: 6:03
